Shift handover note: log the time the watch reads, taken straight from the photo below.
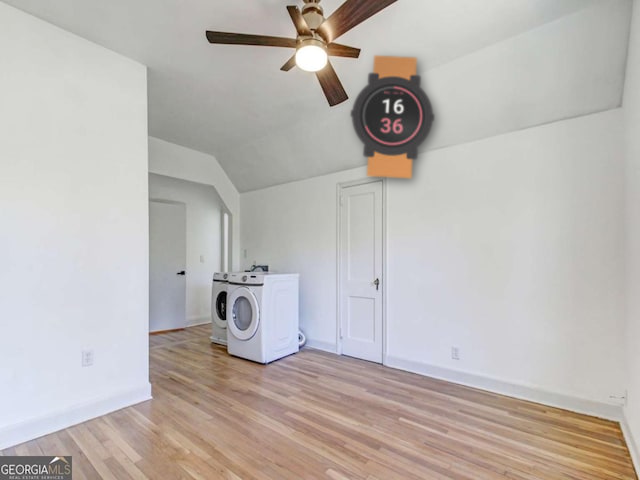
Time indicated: 16:36
